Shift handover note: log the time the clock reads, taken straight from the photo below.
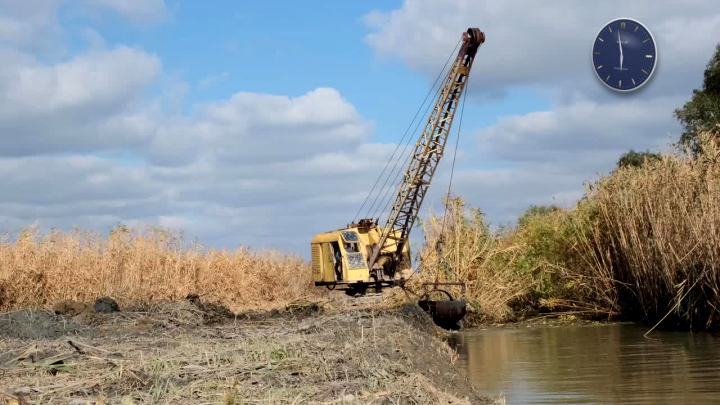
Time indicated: 5:58
